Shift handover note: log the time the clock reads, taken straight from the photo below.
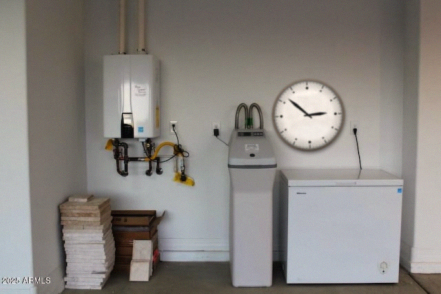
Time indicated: 2:52
